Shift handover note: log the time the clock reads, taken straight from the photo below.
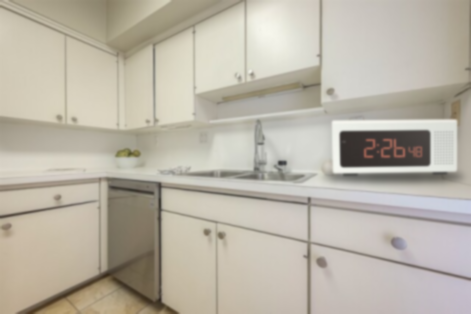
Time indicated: 2:26
